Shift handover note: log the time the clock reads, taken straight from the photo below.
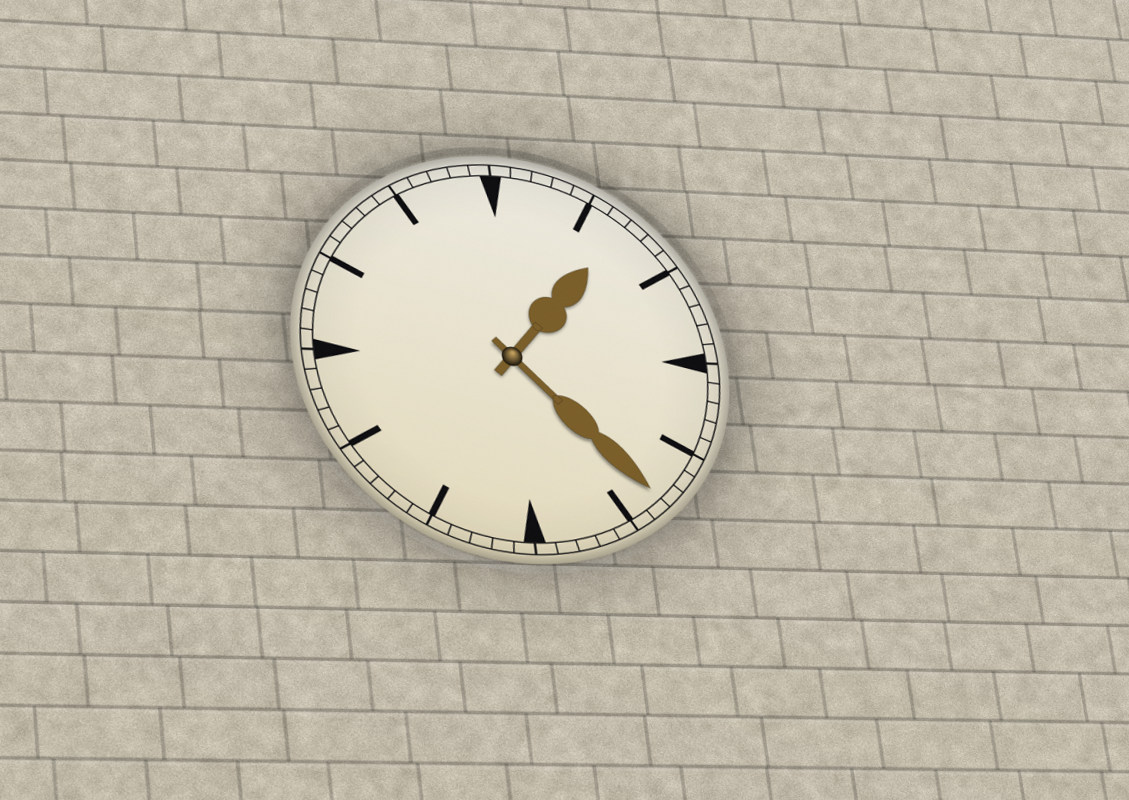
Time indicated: 1:23
